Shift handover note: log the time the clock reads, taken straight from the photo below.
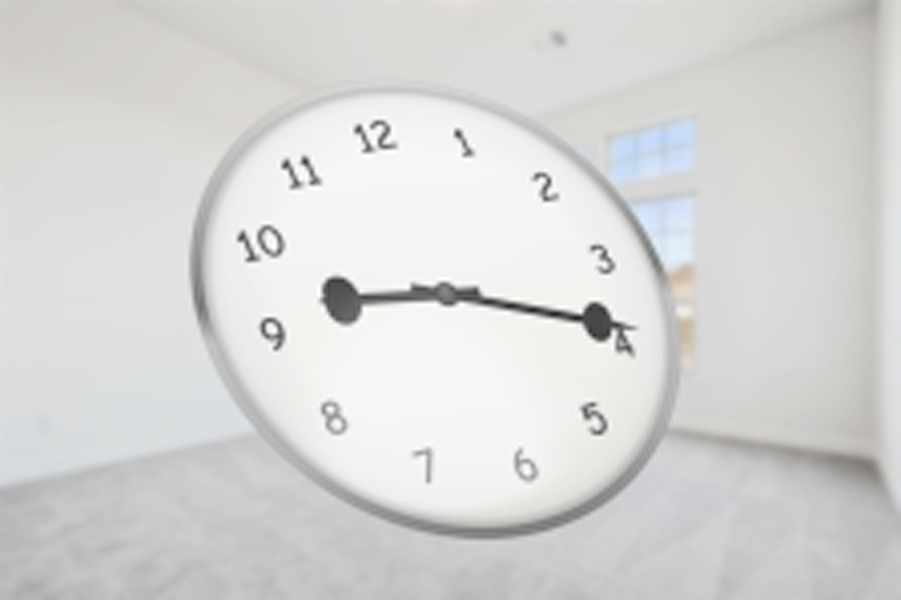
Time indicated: 9:19
